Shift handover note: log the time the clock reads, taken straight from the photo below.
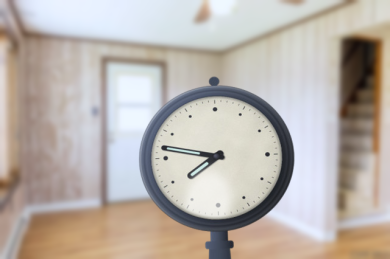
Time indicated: 7:47
